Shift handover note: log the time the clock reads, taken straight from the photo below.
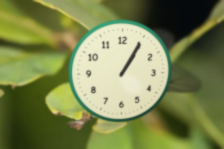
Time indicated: 1:05
